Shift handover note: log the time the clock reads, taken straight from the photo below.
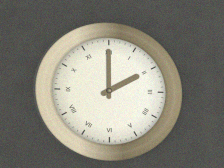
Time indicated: 2:00
